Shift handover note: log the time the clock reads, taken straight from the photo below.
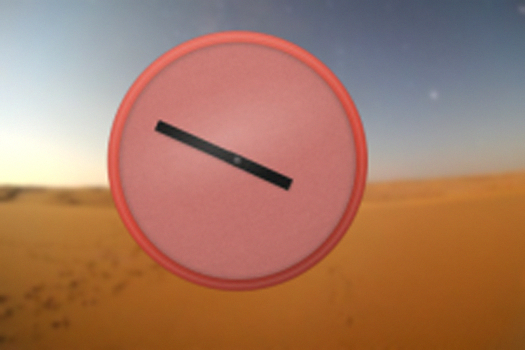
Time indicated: 3:49
